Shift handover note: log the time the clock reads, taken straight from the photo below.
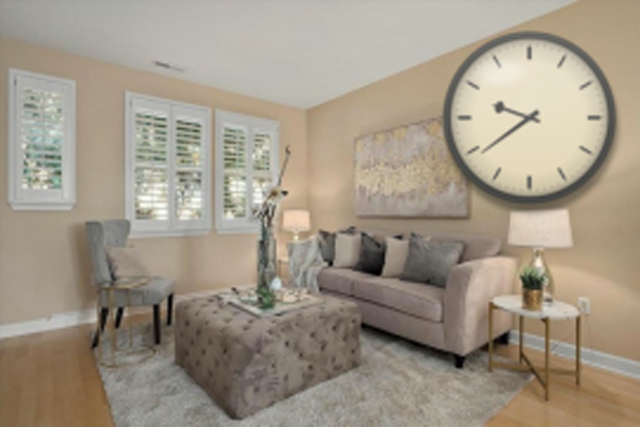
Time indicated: 9:39
